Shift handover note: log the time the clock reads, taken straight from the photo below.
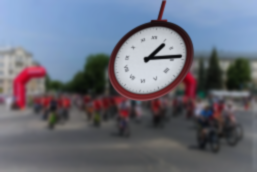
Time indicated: 1:14
